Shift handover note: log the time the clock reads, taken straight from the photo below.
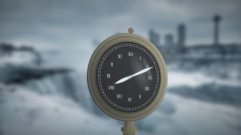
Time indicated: 8:11
